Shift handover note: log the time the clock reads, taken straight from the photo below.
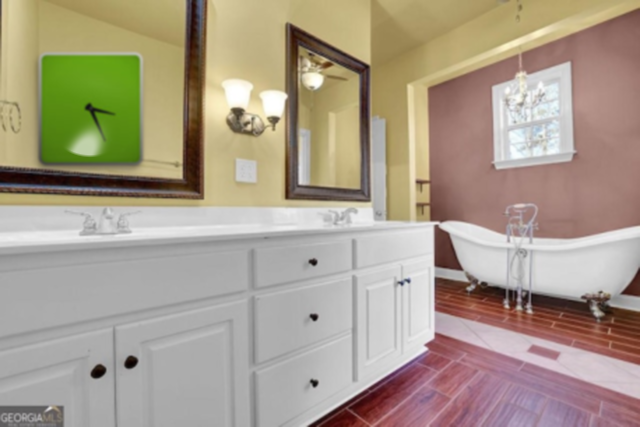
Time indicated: 3:26
